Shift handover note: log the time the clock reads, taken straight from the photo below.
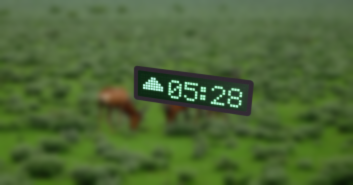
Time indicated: 5:28
